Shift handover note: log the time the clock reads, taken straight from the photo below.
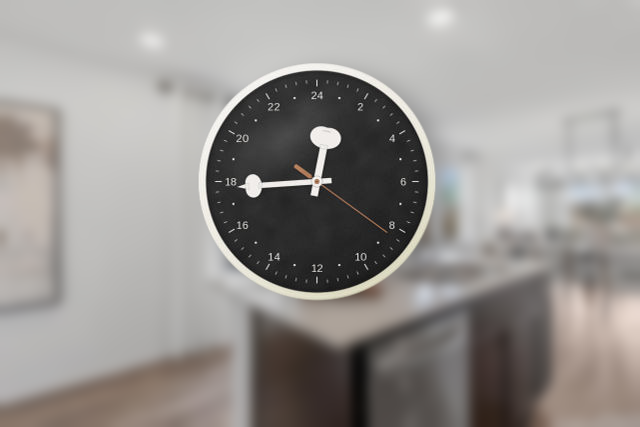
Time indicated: 0:44:21
